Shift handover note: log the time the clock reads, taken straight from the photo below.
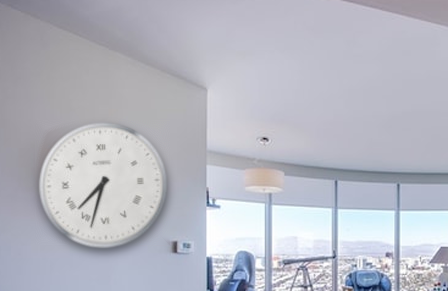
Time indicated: 7:33
